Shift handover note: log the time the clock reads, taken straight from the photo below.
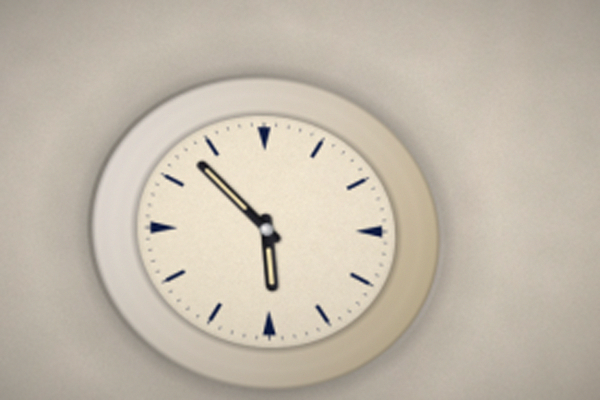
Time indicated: 5:53
